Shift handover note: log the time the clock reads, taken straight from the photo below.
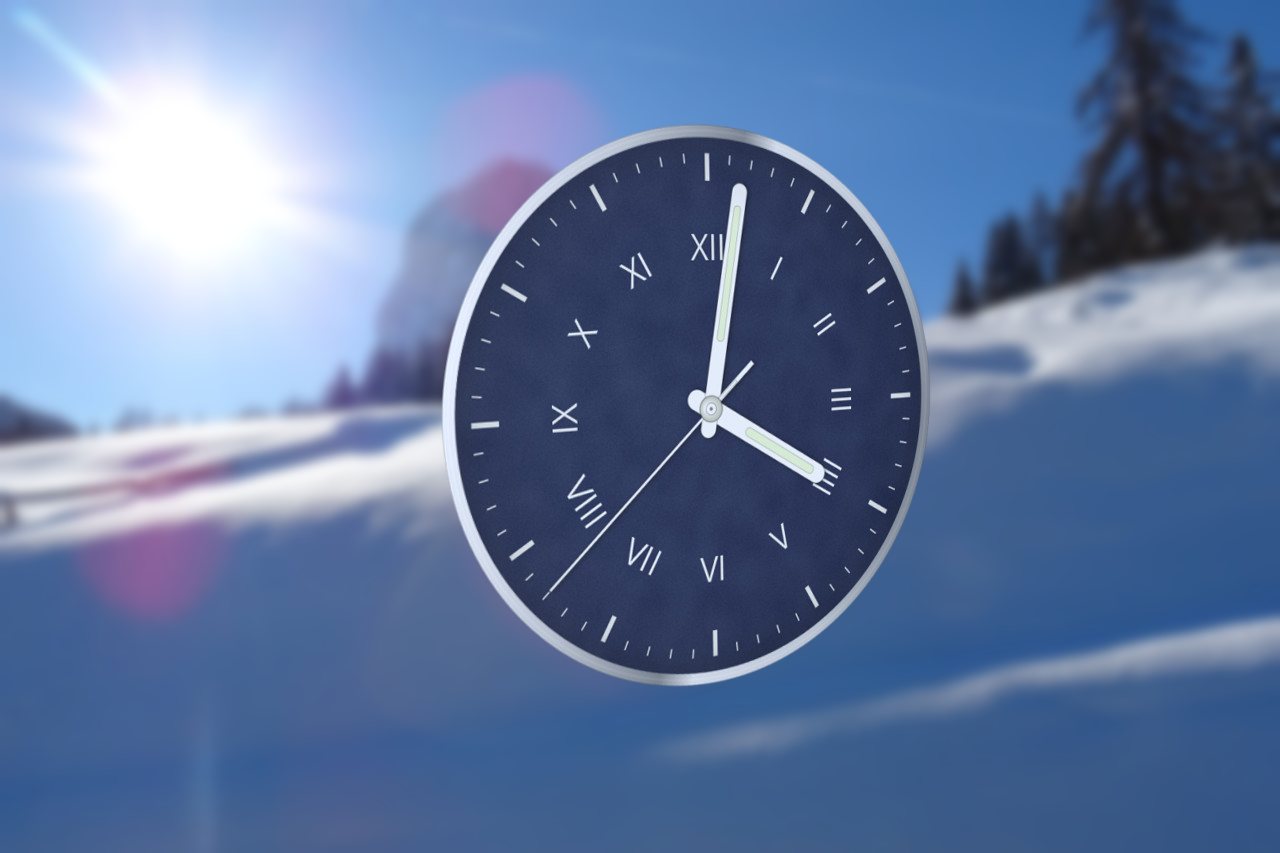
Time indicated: 4:01:38
